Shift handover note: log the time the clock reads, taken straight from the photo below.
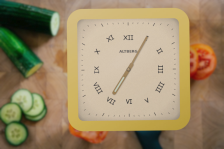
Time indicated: 7:05
